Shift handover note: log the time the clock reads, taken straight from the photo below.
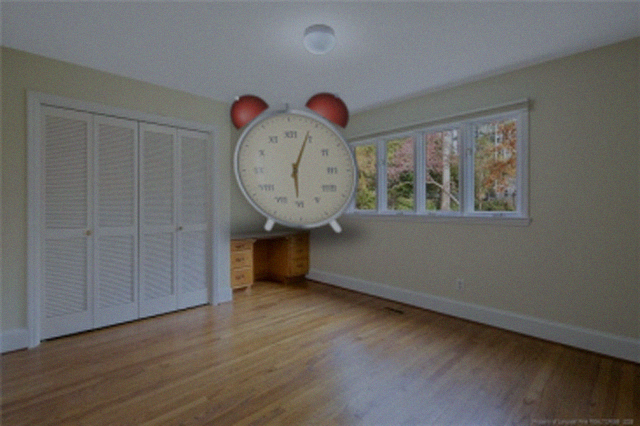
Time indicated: 6:04
